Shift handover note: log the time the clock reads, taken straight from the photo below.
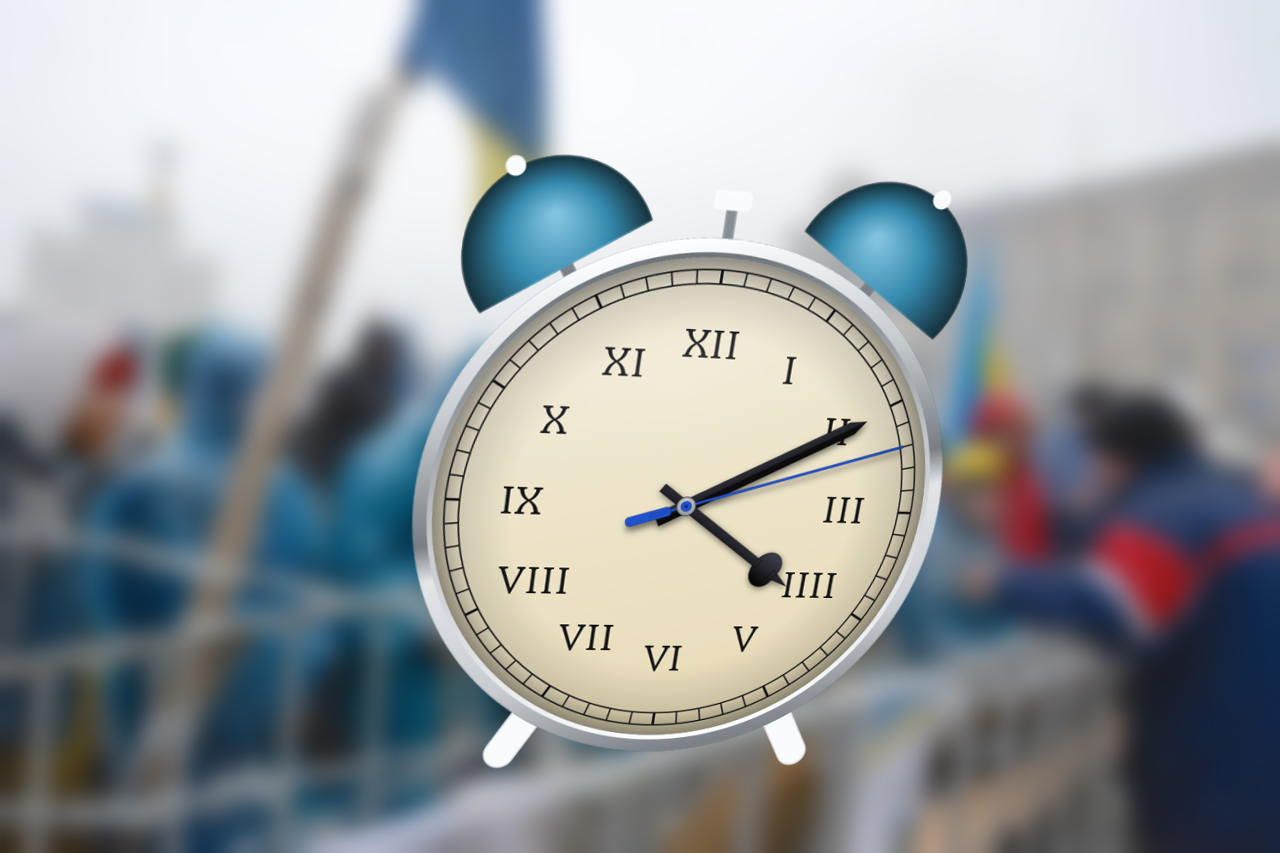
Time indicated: 4:10:12
